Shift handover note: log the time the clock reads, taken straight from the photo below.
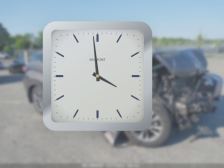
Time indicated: 3:59
